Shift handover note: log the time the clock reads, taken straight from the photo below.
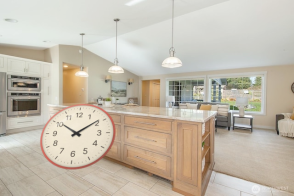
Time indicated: 10:09
